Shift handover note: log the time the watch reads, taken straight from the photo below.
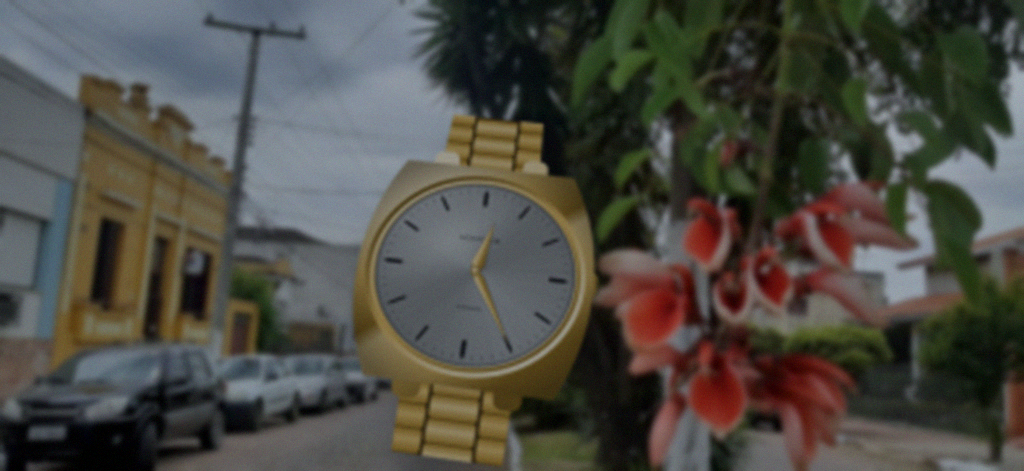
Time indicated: 12:25
